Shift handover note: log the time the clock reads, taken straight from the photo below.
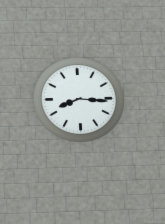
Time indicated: 8:16
